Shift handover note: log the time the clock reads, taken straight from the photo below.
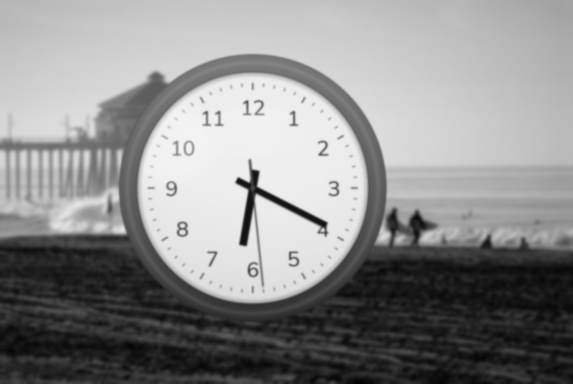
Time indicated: 6:19:29
